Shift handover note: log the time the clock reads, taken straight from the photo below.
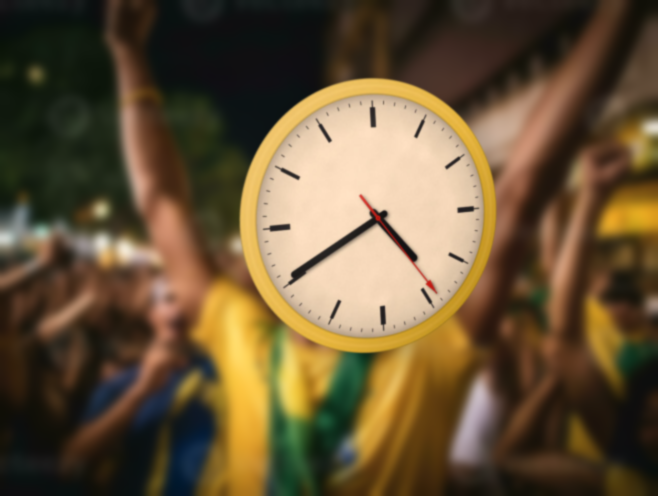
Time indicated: 4:40:24
